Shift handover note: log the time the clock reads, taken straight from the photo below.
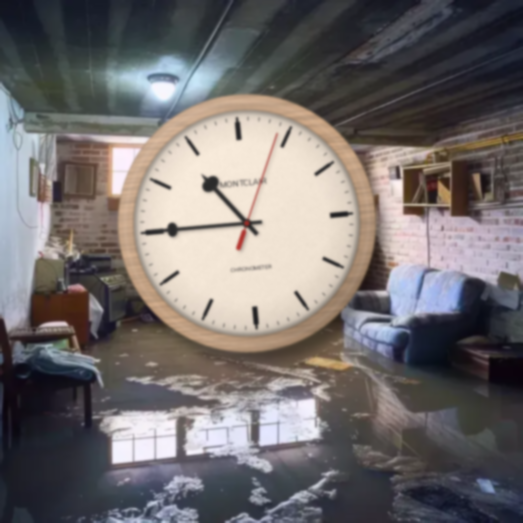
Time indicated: 10:45:04
